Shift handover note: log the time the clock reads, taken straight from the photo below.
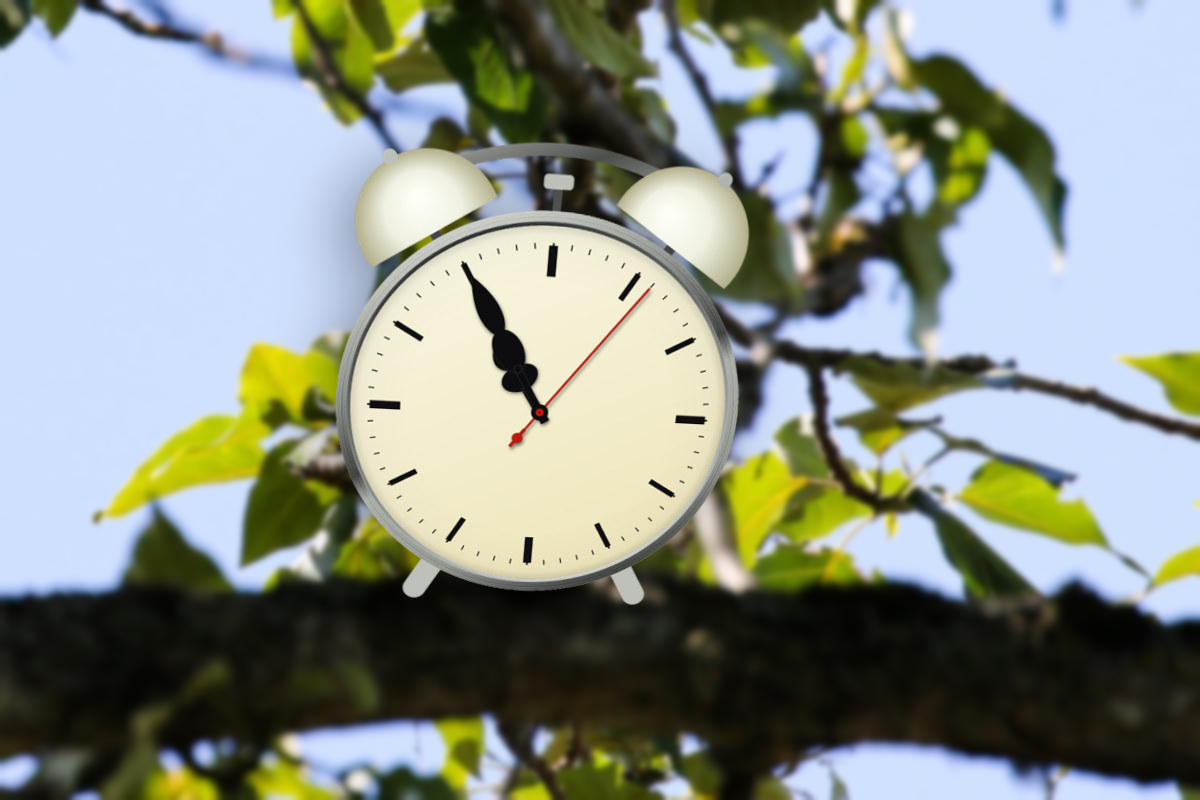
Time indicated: 10:55:06
